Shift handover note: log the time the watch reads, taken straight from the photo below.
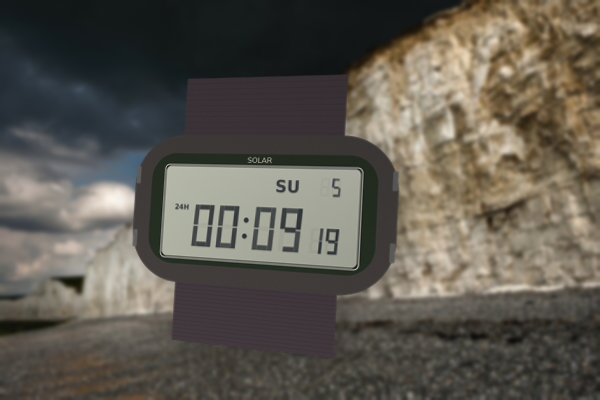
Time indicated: 0:09:19
